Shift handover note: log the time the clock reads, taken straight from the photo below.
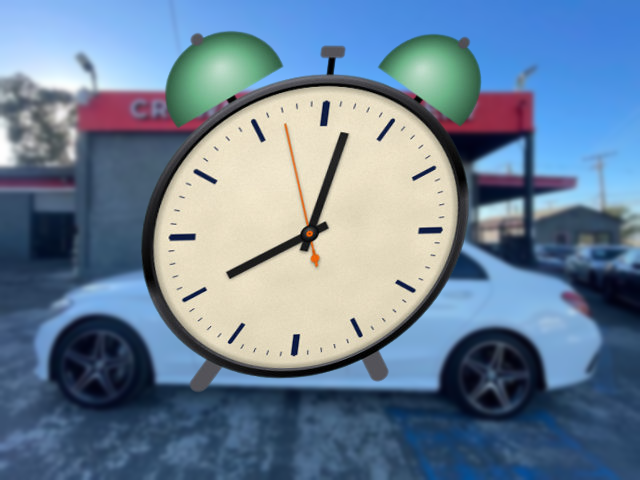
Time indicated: 8:01:57
